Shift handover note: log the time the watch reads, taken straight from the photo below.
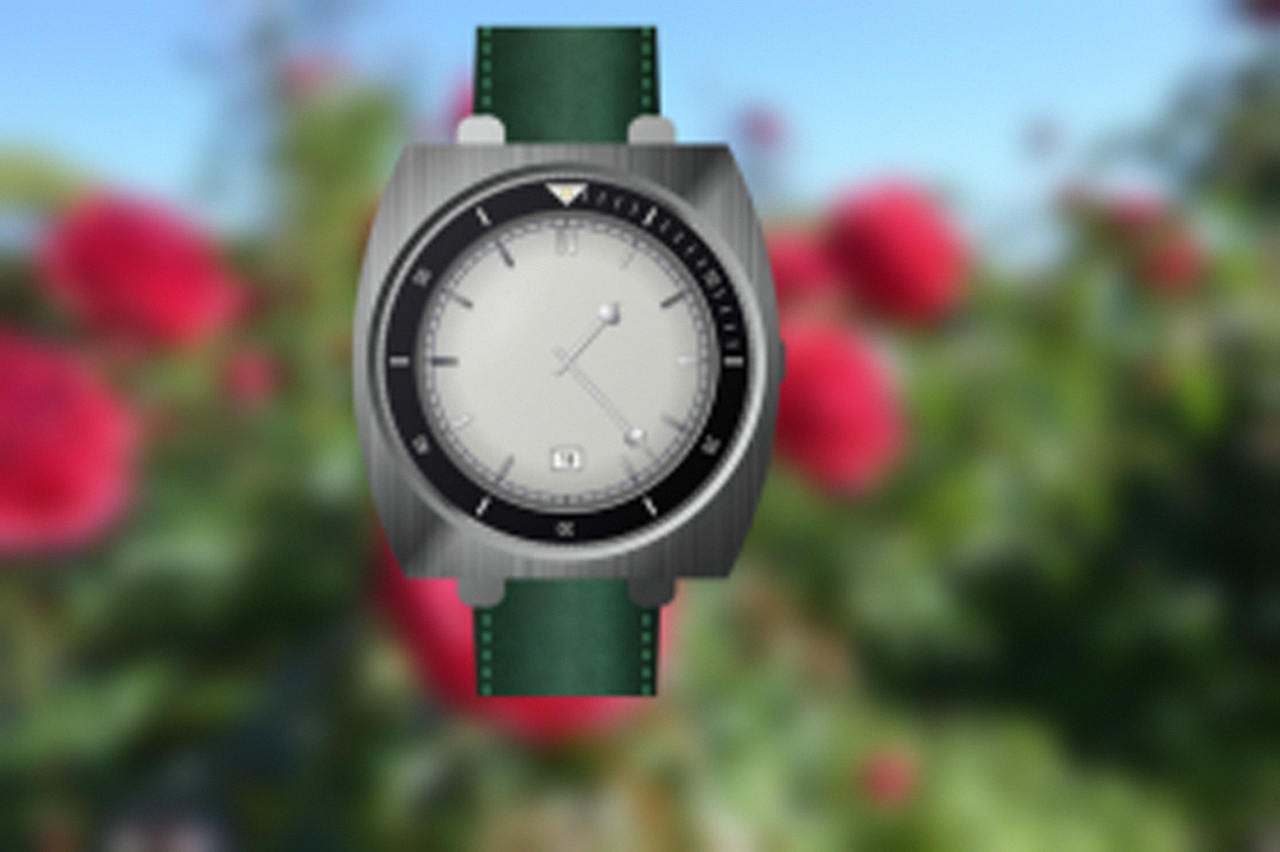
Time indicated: 1:23
